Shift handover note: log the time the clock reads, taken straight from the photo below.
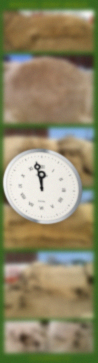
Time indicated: 11:58
